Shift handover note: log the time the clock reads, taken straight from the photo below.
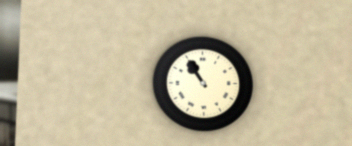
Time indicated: 10:55
